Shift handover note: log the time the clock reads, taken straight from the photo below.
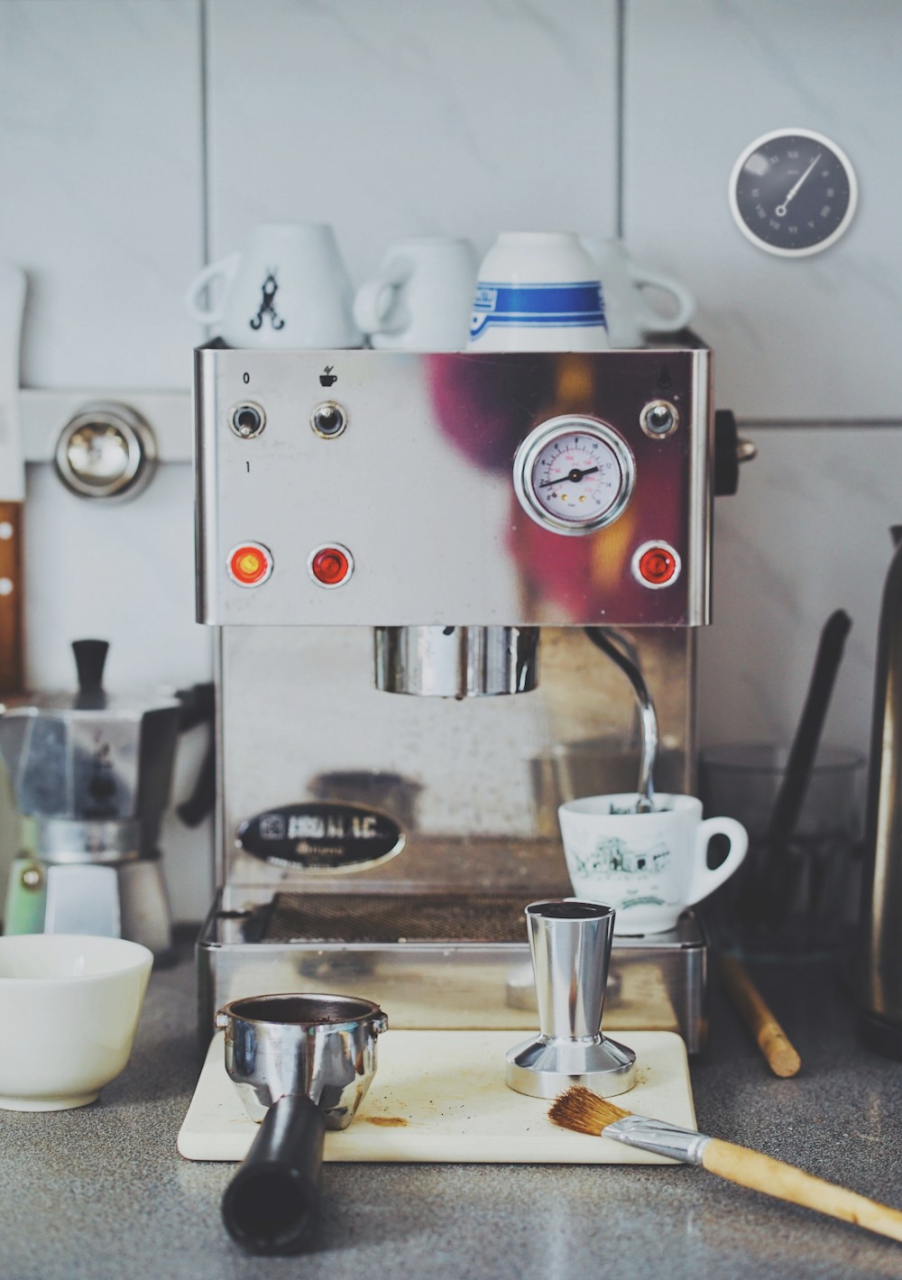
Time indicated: 7:06
